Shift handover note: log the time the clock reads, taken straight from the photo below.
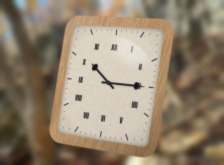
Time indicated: 10:15
